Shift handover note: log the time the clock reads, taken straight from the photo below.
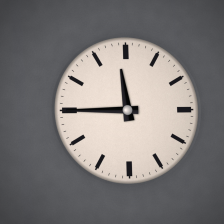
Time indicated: 11:45
